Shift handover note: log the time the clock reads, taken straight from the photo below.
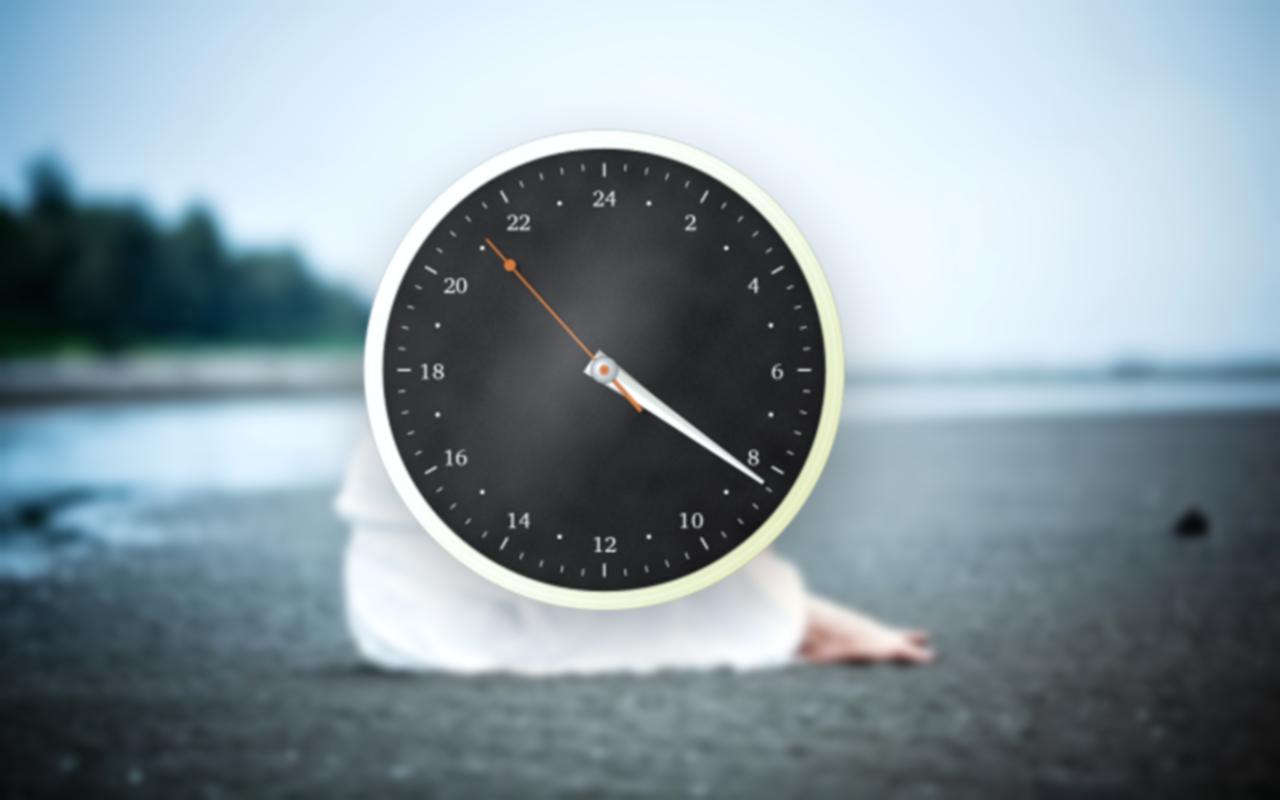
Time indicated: 8:20:53
